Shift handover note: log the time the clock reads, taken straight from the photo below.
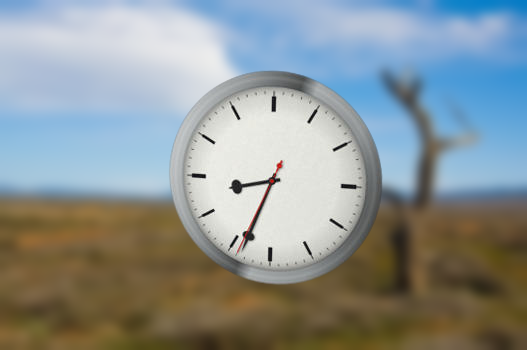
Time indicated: 8:33:34
